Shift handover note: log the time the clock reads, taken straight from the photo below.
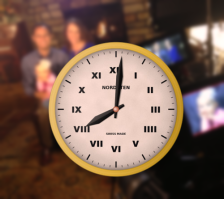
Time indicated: 8:01
